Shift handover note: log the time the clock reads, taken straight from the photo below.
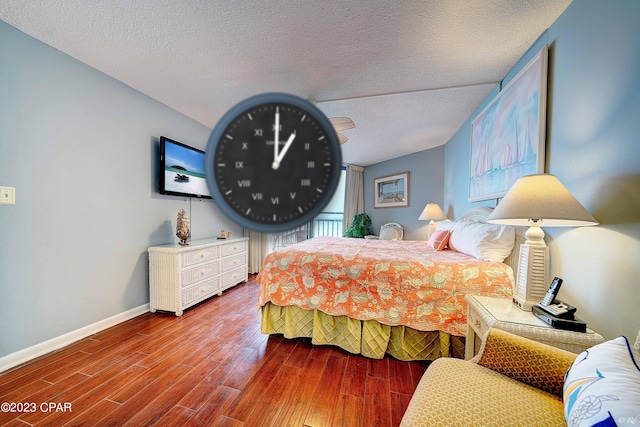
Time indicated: 1:00
